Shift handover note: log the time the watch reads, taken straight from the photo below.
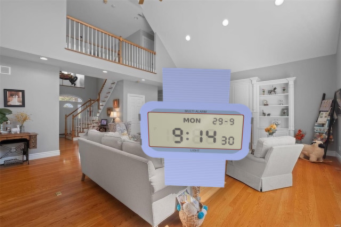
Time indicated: 9:14:30
